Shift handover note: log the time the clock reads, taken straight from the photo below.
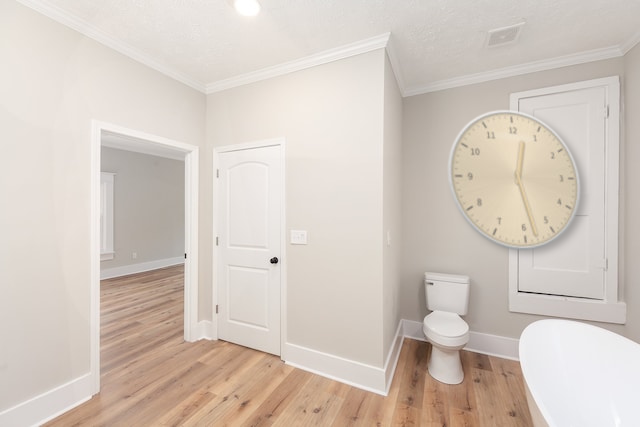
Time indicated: 12:28
